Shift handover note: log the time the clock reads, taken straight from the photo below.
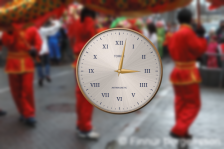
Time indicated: 3:02
